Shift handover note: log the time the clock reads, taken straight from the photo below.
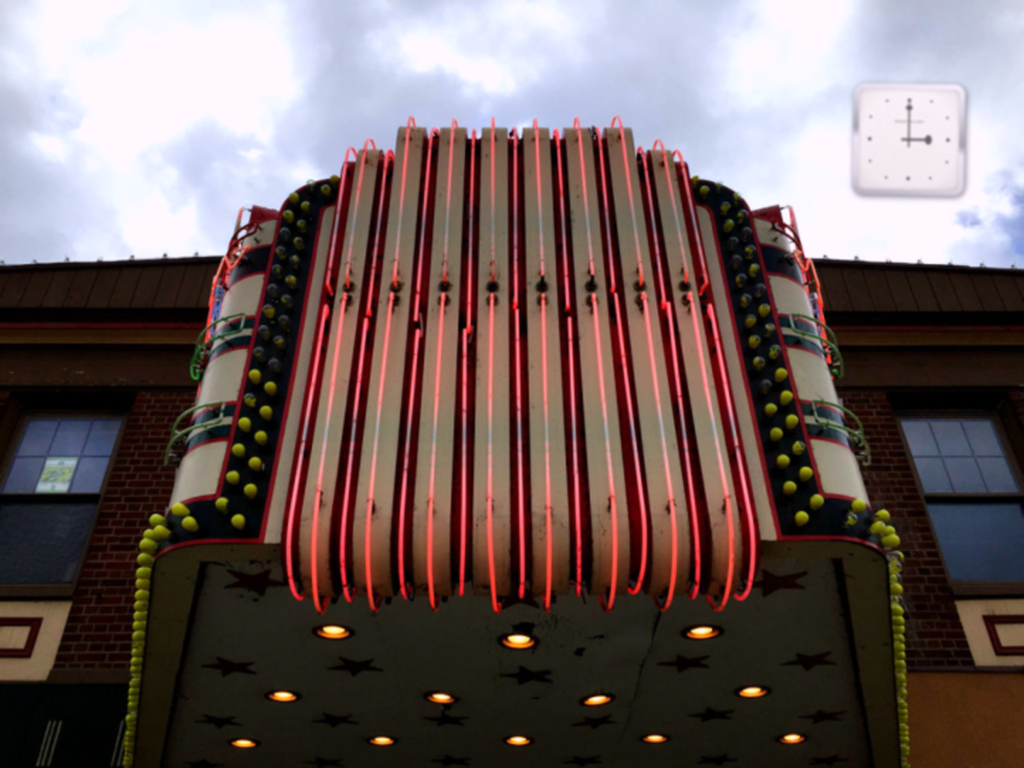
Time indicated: 3:00
